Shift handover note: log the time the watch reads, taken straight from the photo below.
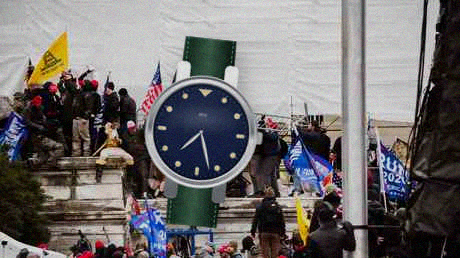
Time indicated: 7:27
